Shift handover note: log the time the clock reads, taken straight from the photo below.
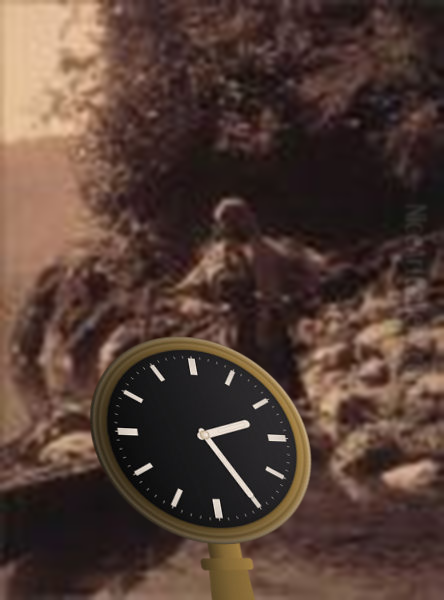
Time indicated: 2:25
